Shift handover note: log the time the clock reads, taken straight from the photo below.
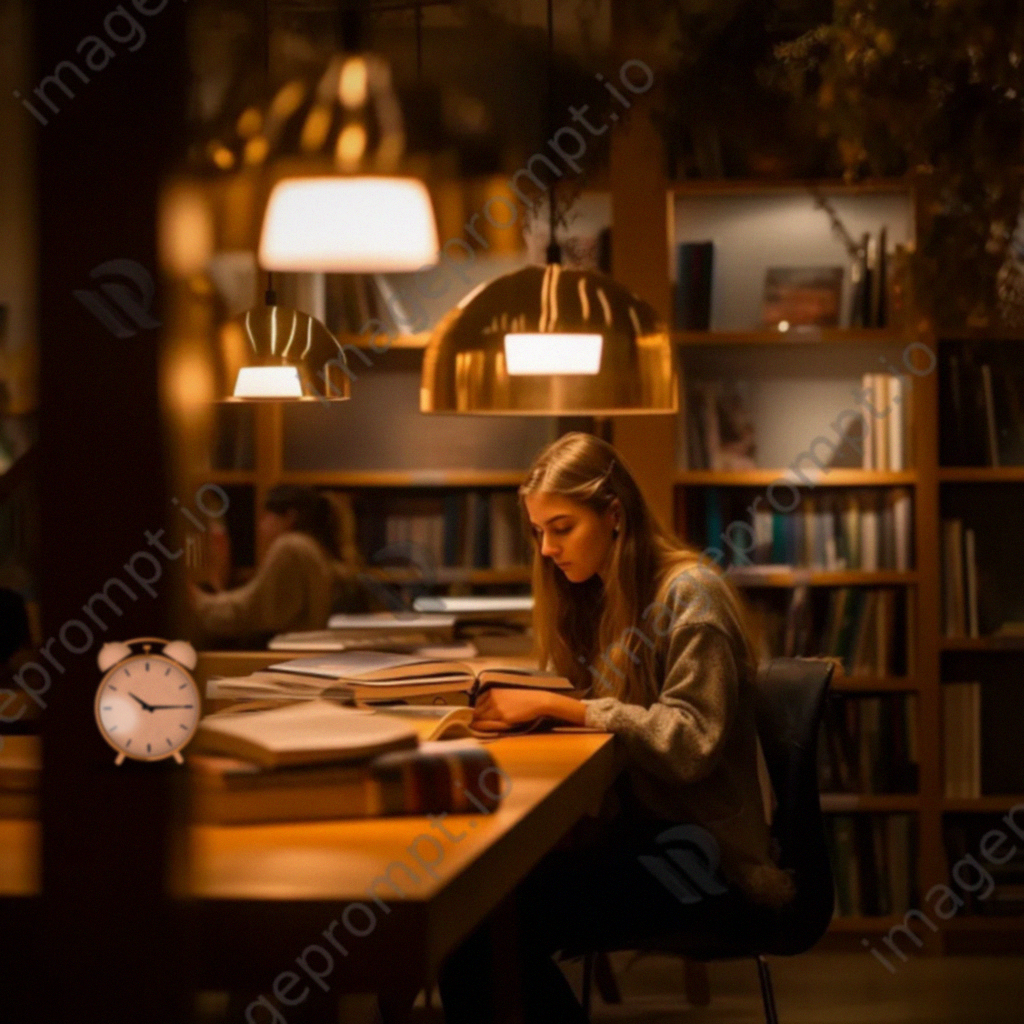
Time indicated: 10:15
